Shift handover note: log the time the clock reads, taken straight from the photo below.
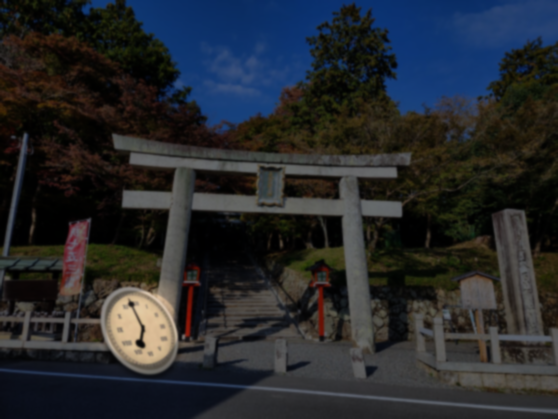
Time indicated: 6:58
